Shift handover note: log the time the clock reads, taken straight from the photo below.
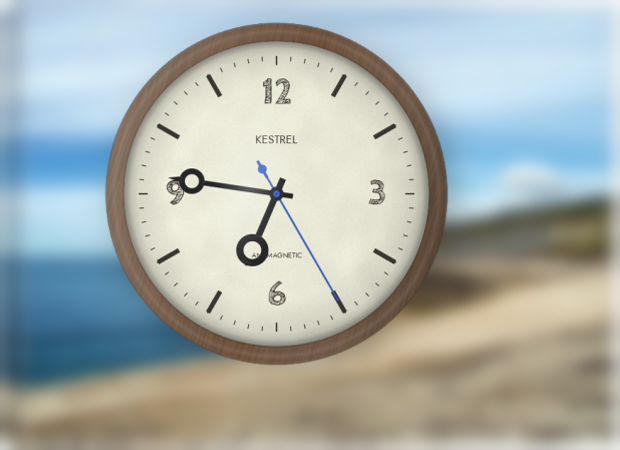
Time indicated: 6:46:25
